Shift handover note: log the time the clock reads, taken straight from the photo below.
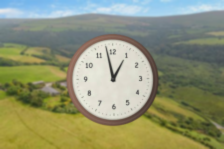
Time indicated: 12:58
